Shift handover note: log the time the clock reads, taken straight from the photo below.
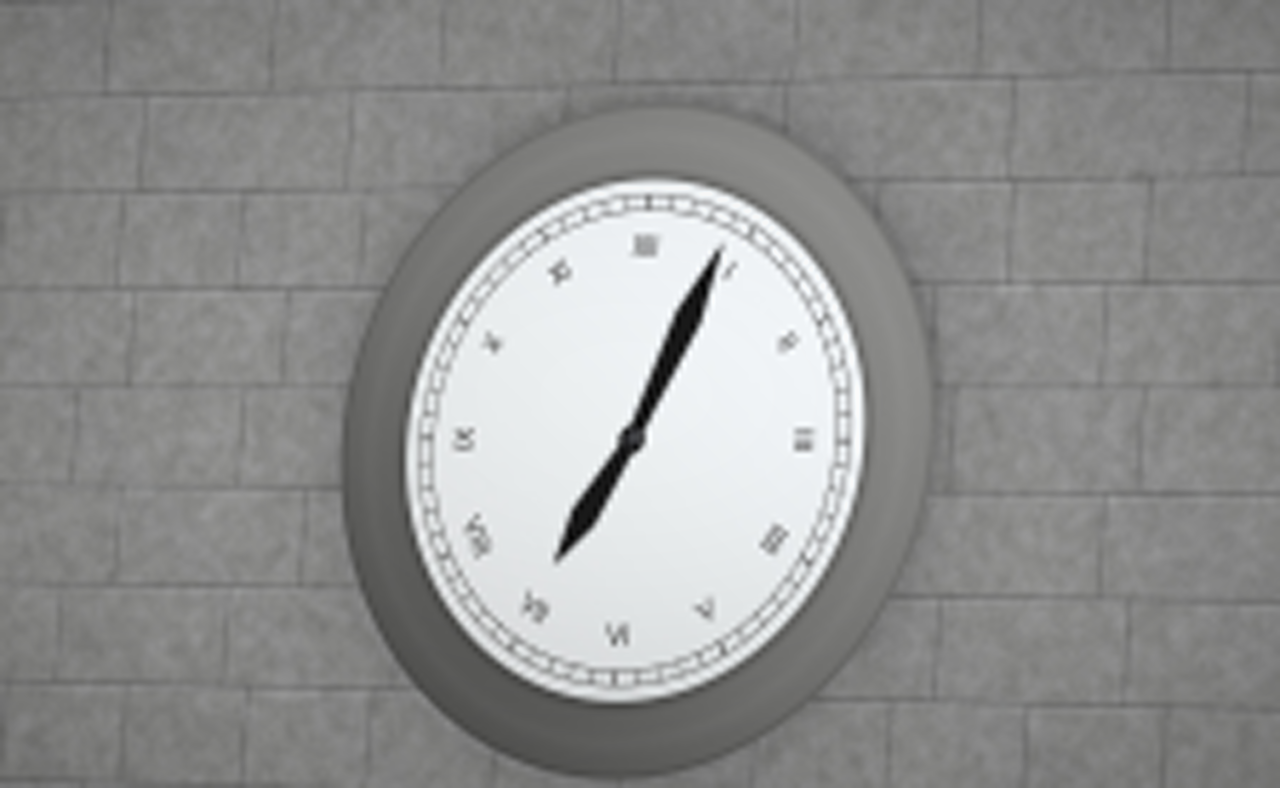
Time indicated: 7:04
